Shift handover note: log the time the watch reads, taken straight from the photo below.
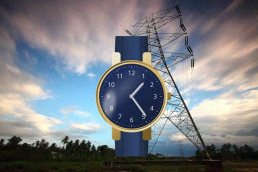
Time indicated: 1:24
